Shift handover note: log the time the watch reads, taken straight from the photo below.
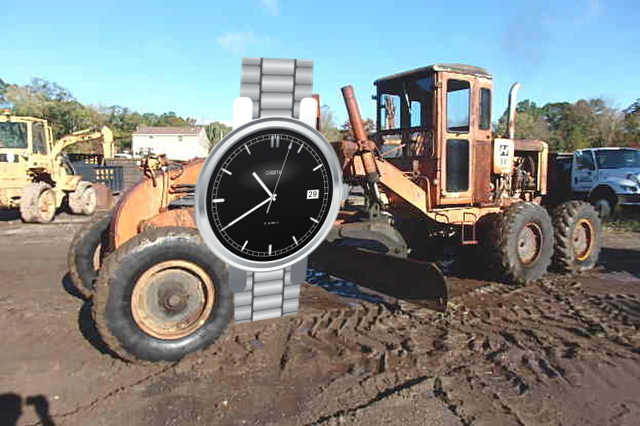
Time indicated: 10:40:03
